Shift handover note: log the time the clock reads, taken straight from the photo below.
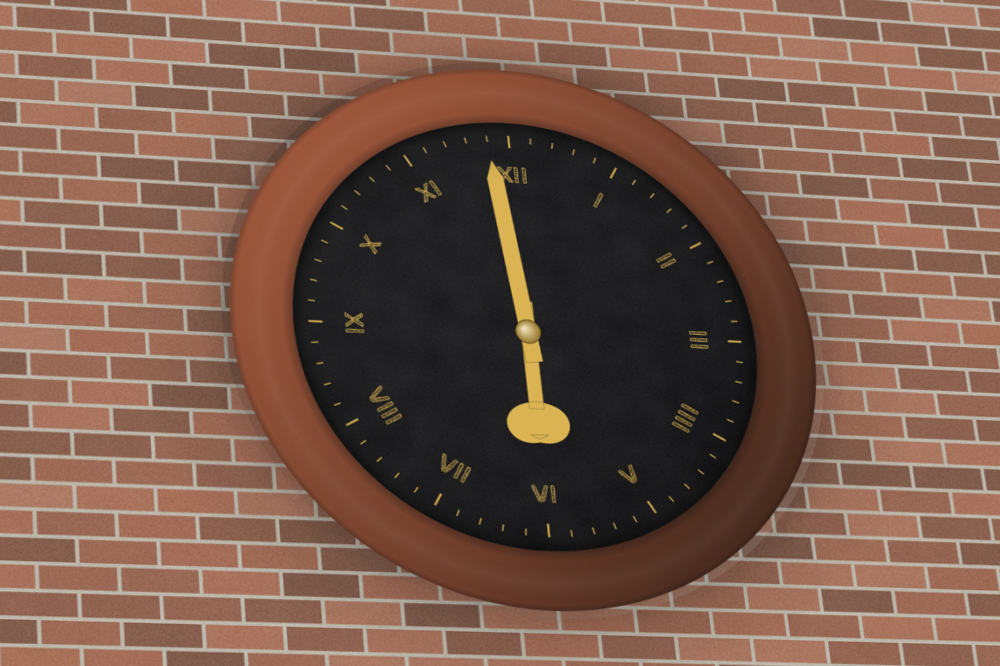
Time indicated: 5:59
